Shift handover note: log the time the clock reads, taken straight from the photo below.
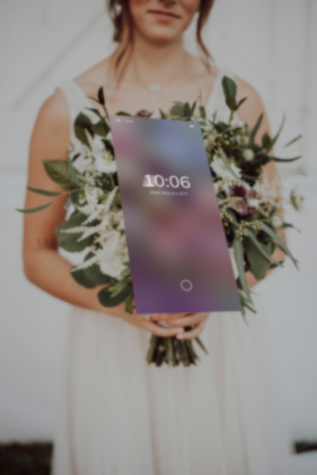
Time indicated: 10:06
